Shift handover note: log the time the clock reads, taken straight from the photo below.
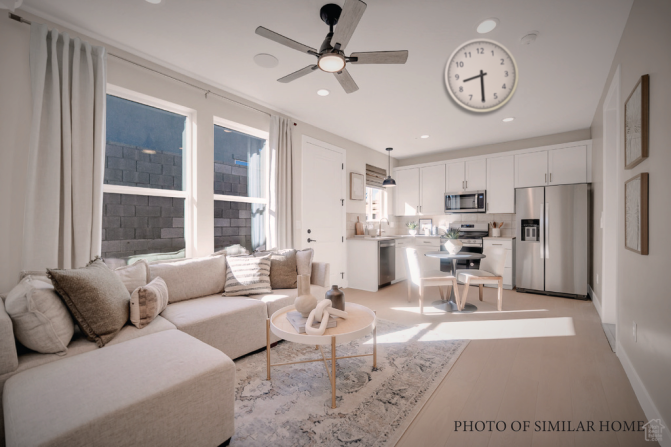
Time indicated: 8:30
